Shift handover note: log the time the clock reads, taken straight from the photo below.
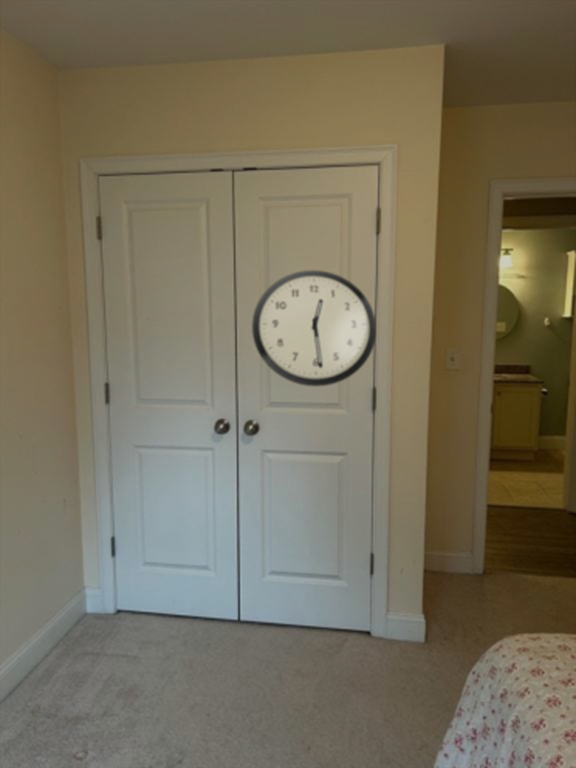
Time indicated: 12:29
